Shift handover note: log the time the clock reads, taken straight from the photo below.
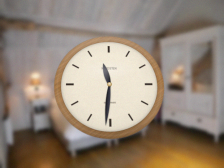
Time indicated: 11:31
